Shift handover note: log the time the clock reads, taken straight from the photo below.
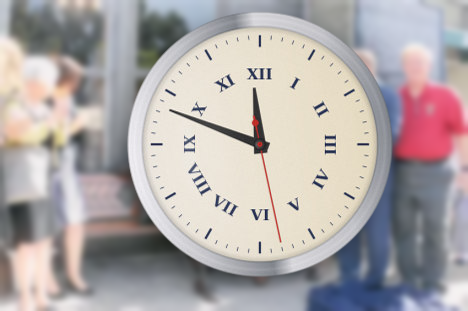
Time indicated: 11:48:28
